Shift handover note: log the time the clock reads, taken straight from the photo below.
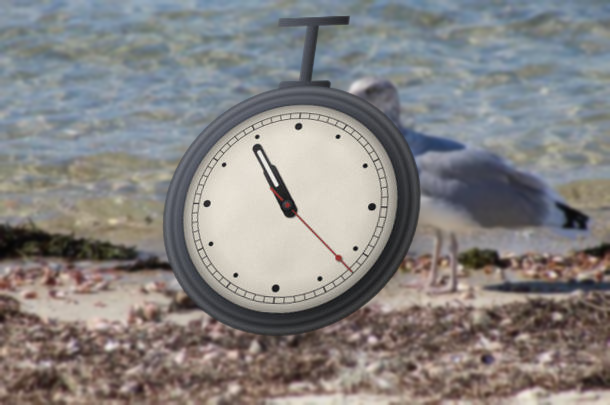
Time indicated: 10:54:22
